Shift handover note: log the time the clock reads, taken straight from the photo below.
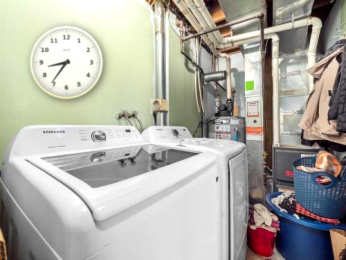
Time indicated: 8:36
